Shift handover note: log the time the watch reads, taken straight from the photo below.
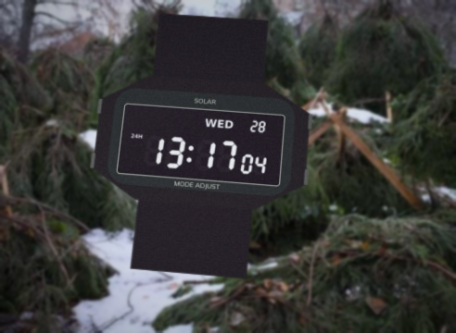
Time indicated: 13:17:04
